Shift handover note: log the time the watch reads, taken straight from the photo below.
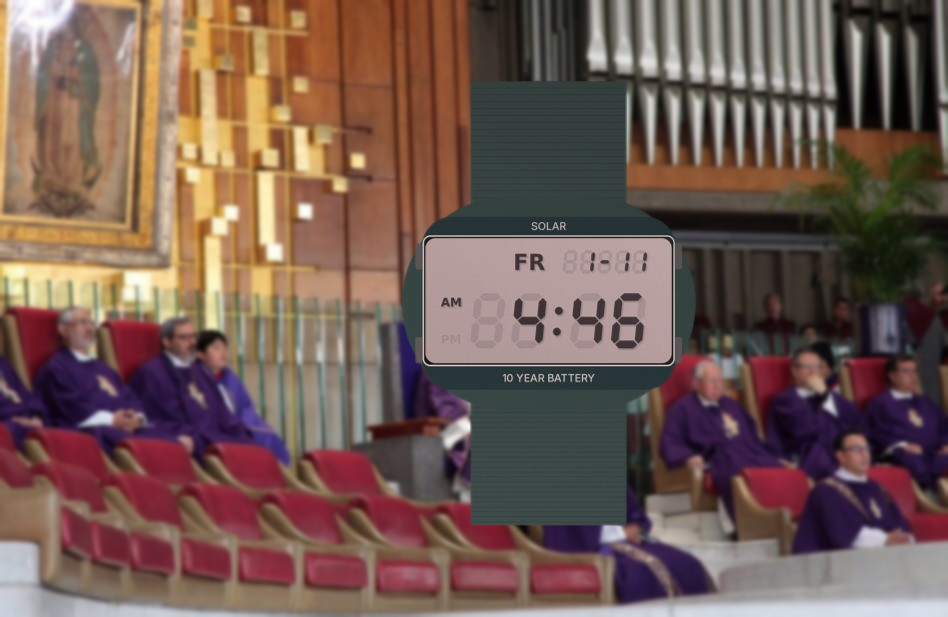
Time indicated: 4:46
